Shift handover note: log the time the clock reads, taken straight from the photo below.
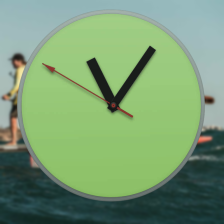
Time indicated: 11:05:50
